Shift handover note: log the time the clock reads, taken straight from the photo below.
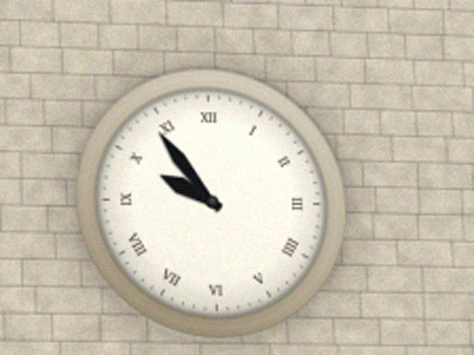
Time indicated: 9:54
